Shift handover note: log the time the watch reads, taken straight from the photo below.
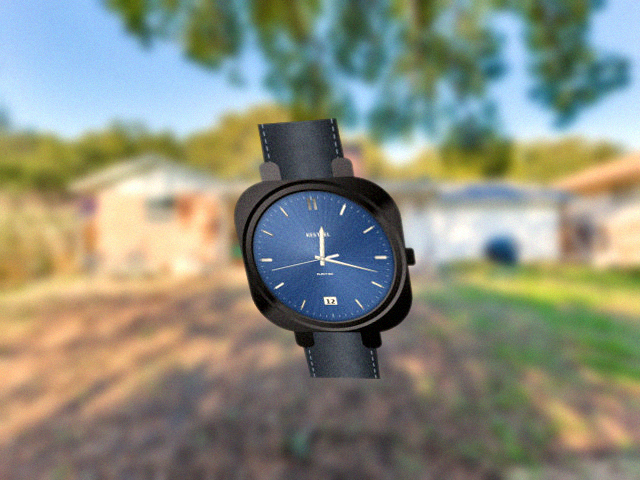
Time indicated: 12:17:43
